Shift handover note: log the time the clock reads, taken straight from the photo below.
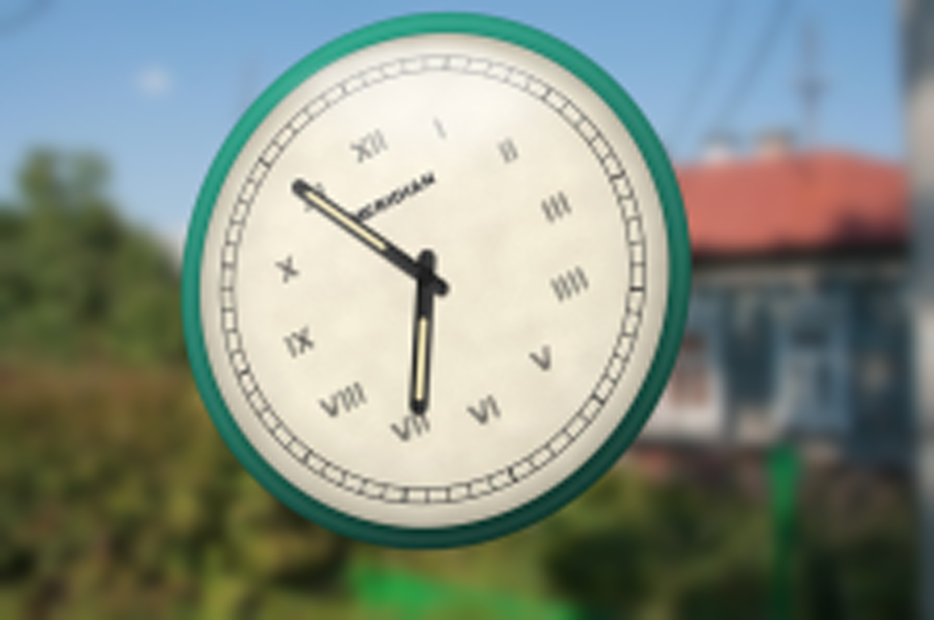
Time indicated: 6:55
